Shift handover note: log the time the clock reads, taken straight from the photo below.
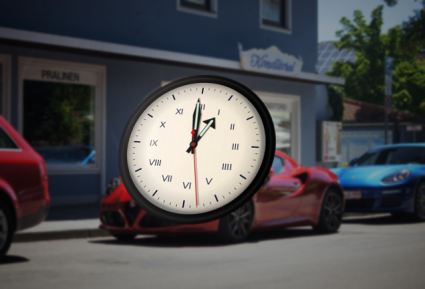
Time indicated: 12:59:28
